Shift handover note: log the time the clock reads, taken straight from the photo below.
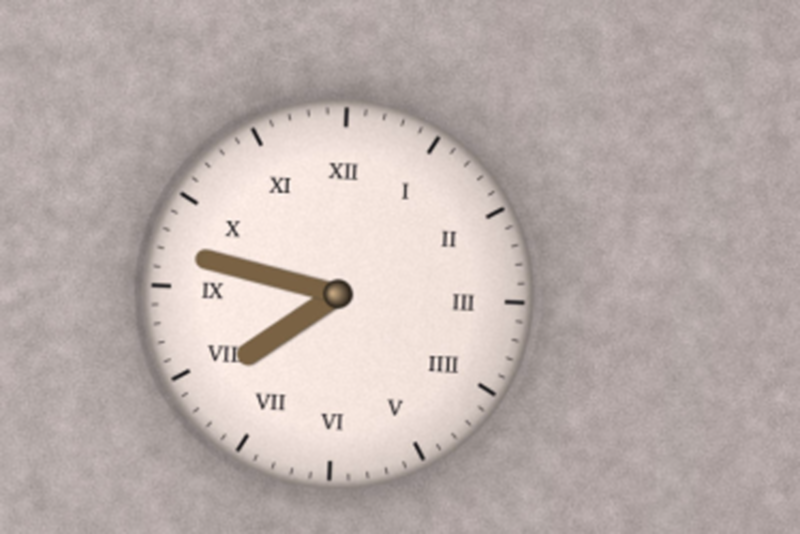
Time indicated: 7:47
